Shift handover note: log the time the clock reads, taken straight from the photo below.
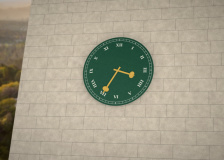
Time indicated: 3:35
